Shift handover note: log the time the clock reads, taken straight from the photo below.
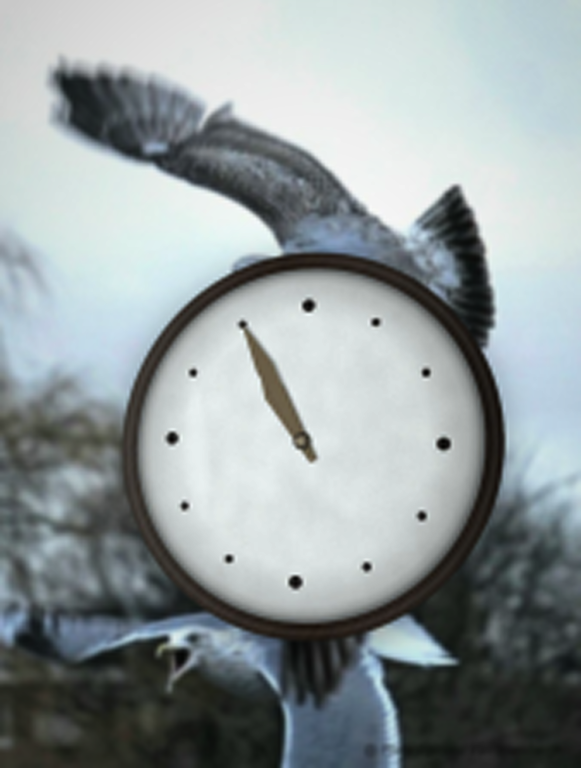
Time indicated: 10:55
